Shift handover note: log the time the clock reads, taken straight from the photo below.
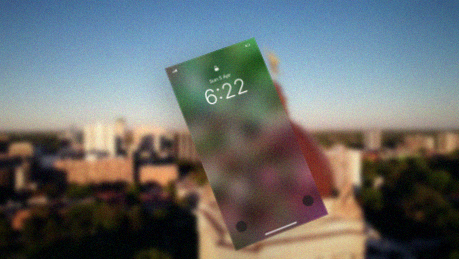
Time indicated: 6:22
